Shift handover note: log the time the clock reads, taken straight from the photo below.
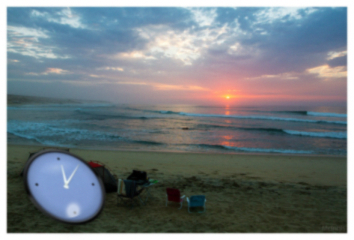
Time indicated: 12:07
